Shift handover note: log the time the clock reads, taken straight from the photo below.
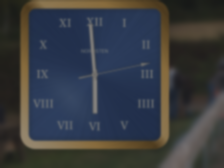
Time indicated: 5:59:13
